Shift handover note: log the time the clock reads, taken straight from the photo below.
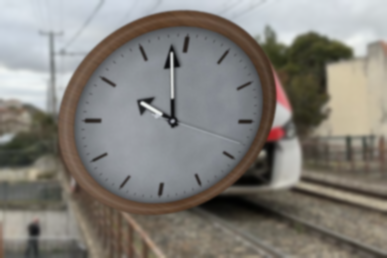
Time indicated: 9:58:18
